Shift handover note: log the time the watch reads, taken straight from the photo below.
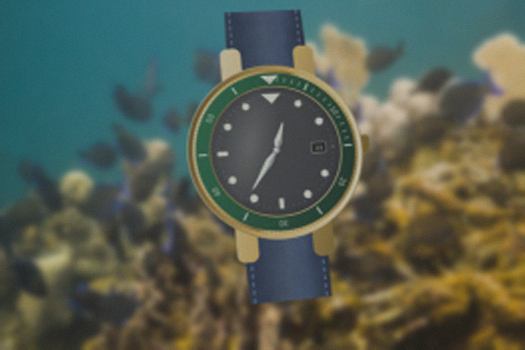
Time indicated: 12:36
